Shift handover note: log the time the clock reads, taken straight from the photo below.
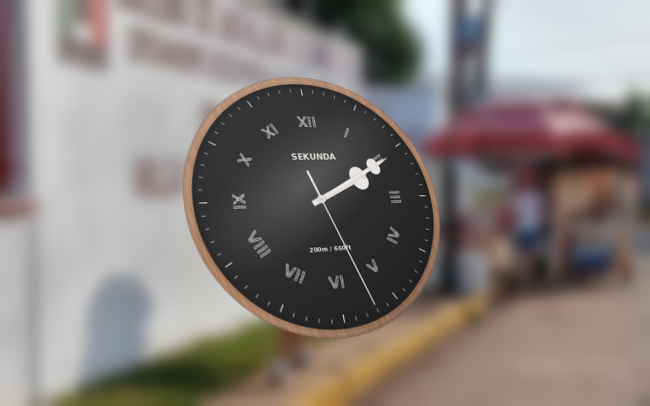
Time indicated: 2:10:27
